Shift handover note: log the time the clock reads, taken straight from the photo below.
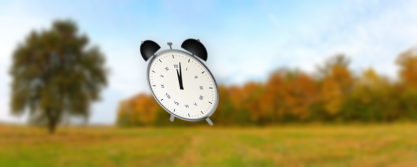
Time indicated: 12:02
